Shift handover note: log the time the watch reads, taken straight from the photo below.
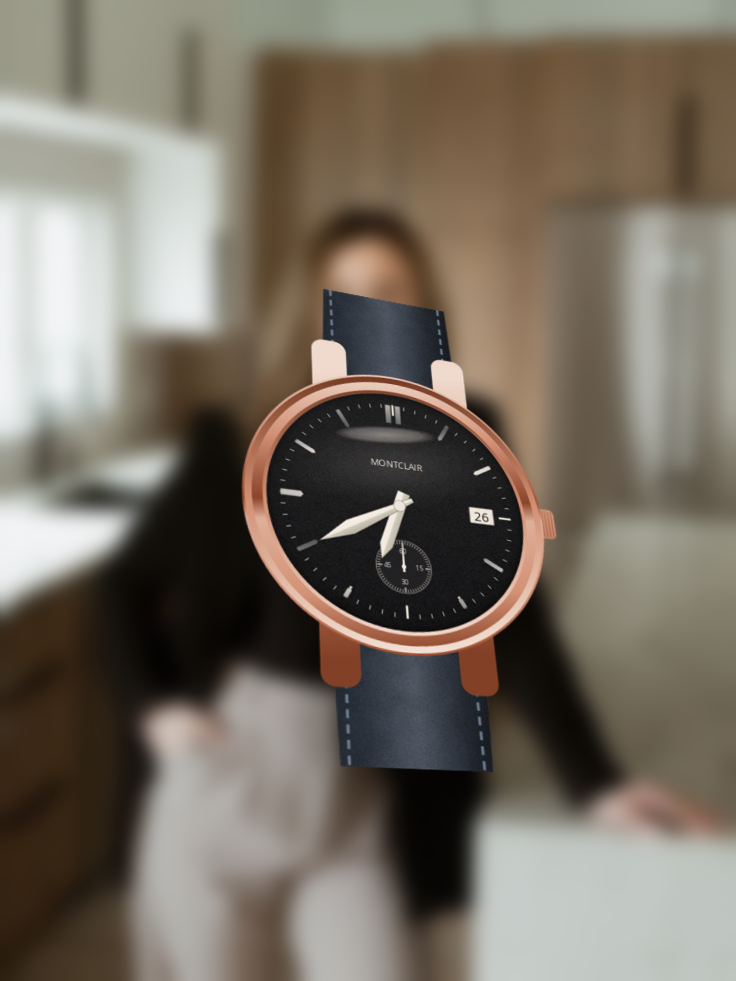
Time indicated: 6:40
